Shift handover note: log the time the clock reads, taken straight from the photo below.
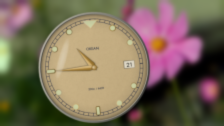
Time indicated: 10:45
